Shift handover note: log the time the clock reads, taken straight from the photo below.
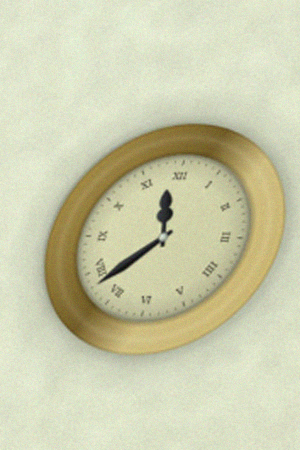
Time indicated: 11:38
